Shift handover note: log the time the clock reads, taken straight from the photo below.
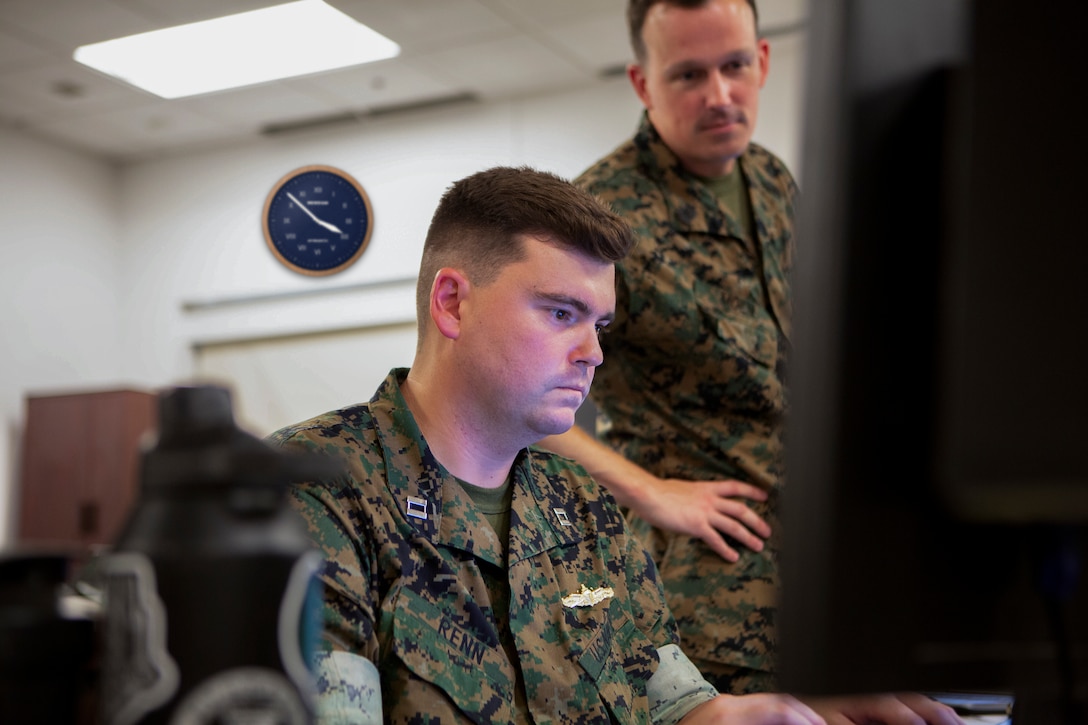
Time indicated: 3:52
